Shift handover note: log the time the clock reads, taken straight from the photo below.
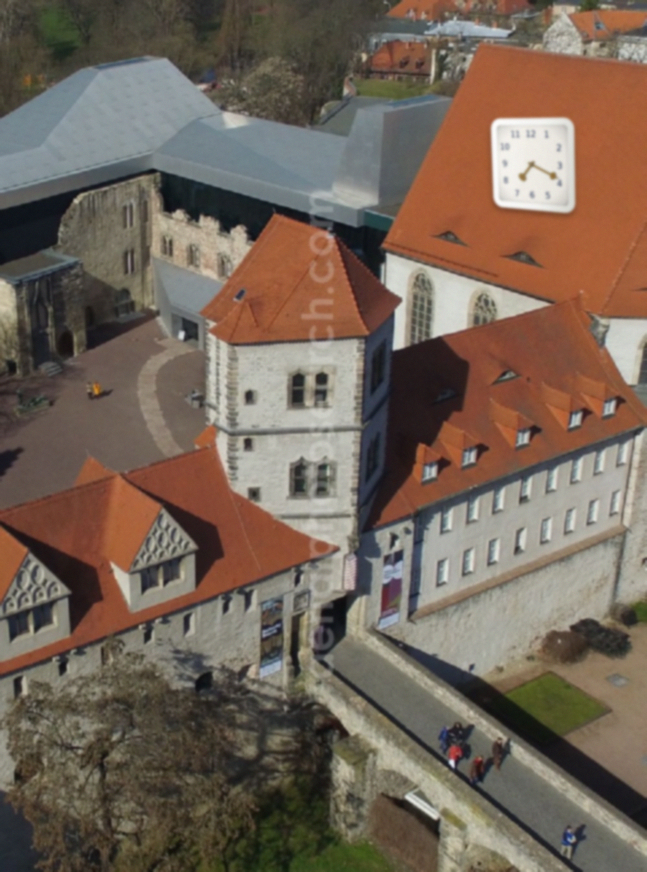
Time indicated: 7:19
